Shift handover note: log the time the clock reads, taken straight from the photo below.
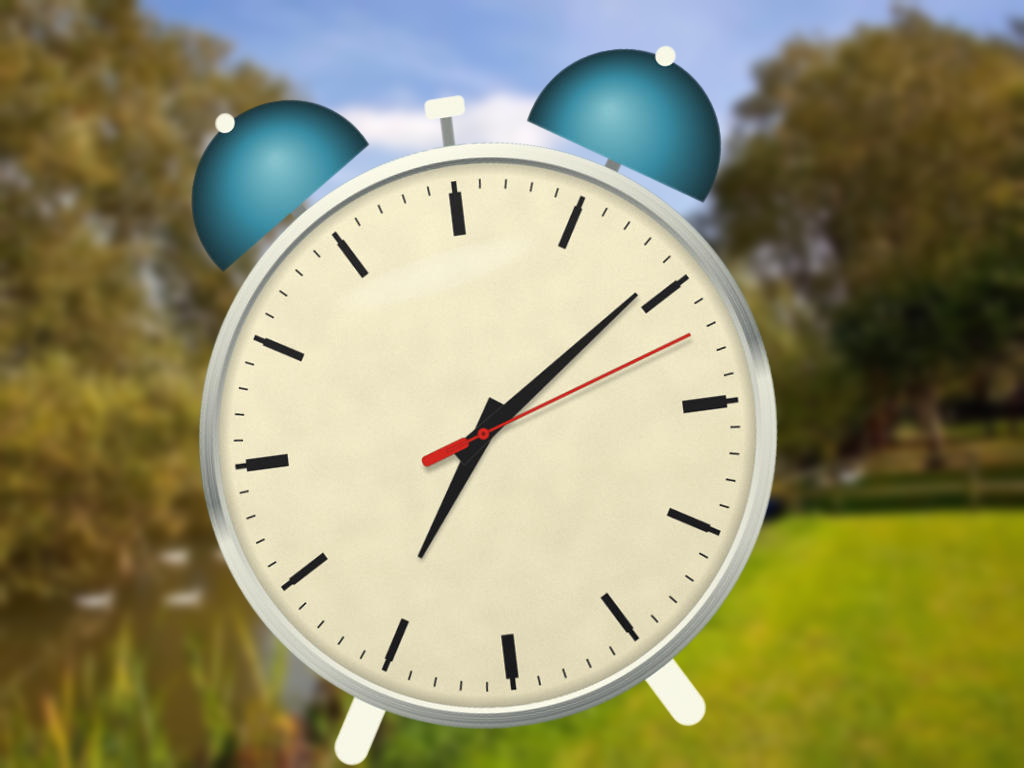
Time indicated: 7:09:12
